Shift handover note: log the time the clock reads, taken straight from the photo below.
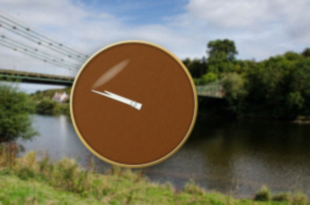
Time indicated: 9:48
